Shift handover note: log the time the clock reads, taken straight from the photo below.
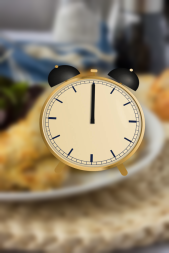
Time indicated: 12:00
